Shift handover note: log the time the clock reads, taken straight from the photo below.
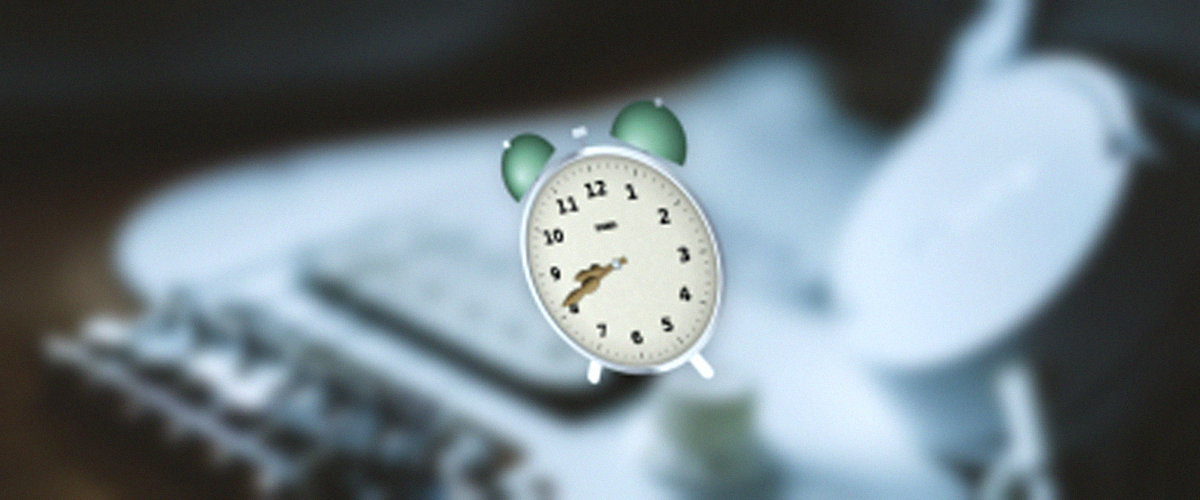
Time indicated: 8:41
